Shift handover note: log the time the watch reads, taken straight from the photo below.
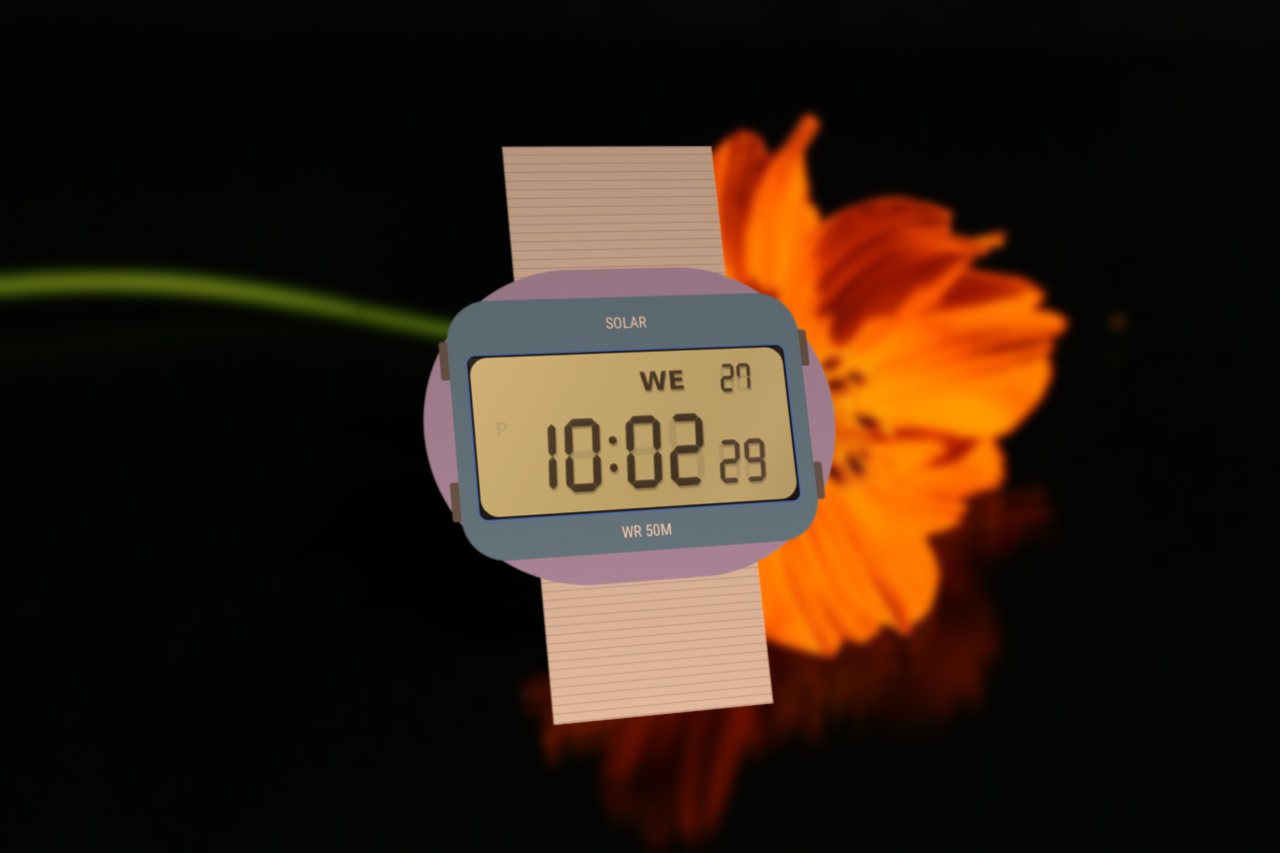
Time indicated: 10:02:29
